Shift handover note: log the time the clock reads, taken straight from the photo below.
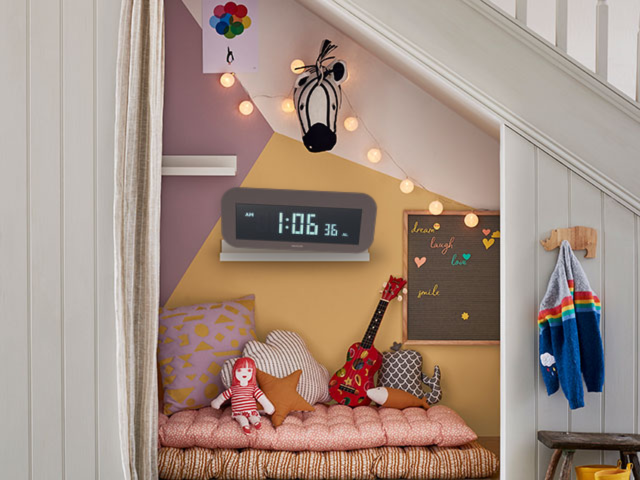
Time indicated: 1:06:36
